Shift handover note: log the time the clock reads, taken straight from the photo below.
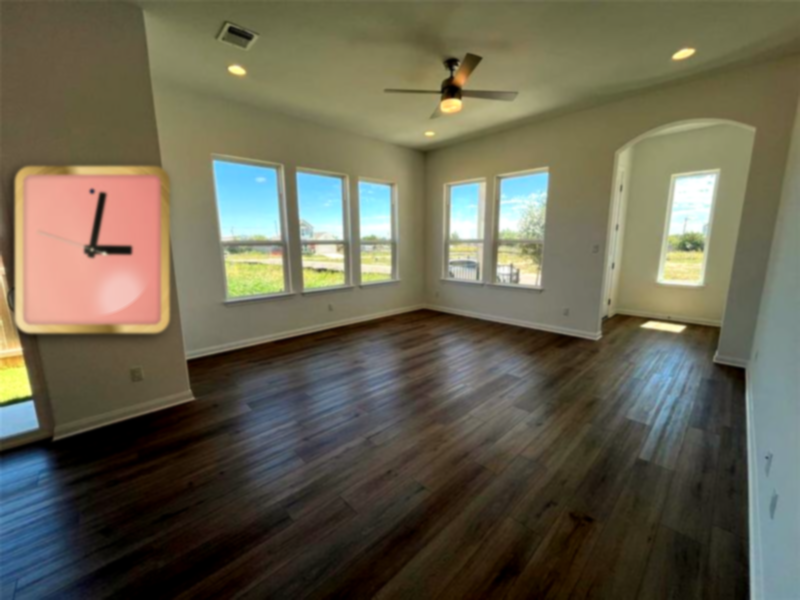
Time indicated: 3:01:48
